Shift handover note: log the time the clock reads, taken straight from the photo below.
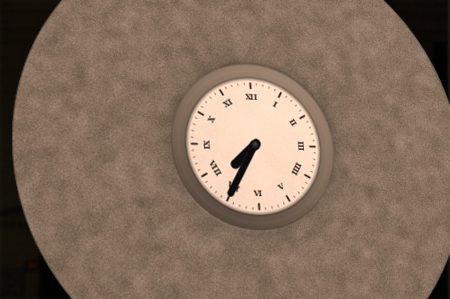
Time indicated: 7:35
